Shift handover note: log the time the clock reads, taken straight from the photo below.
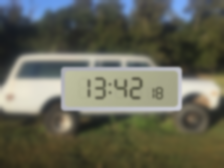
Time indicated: 13:42:18
